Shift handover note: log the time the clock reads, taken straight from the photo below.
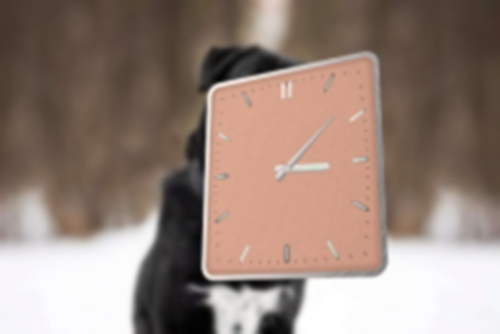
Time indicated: 3:08
